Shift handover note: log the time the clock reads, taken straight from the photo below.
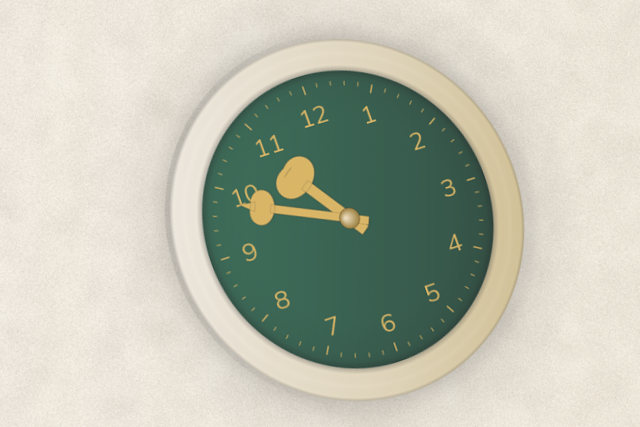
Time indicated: 10:49
